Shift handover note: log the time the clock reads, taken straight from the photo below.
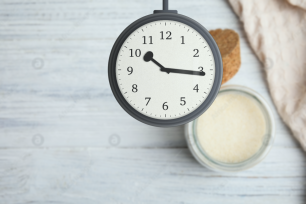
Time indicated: 10:16
